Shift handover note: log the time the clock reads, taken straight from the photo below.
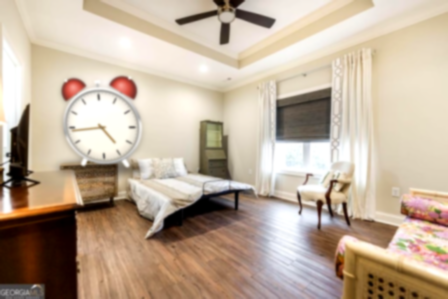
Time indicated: 4:44
